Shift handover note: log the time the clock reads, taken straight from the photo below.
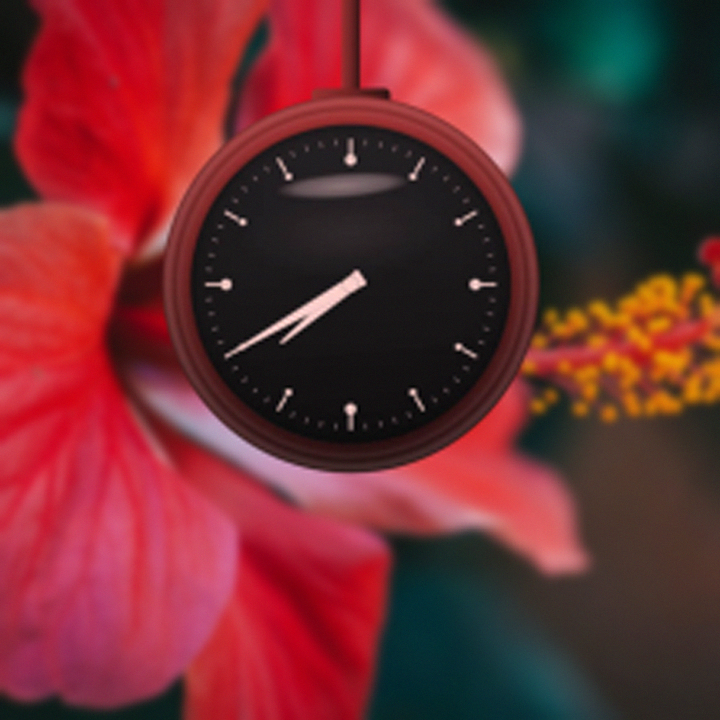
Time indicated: 7:40
